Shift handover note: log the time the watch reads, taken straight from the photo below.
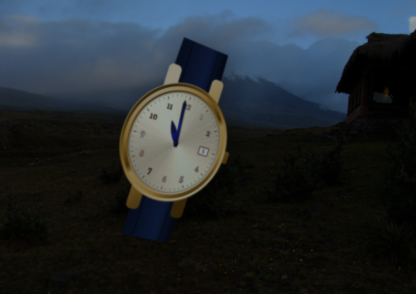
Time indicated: 10:59
